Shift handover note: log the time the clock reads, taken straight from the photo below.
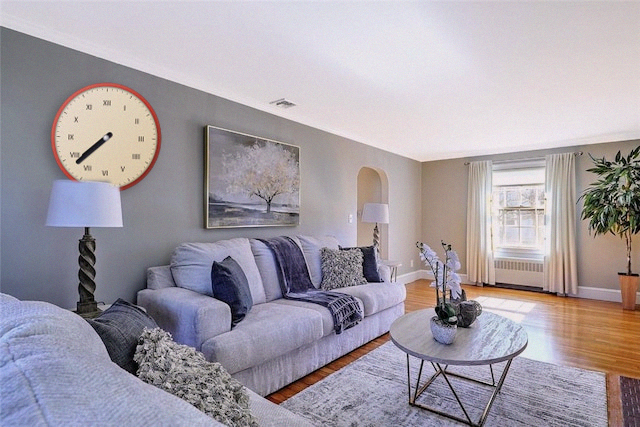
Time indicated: 7:38
